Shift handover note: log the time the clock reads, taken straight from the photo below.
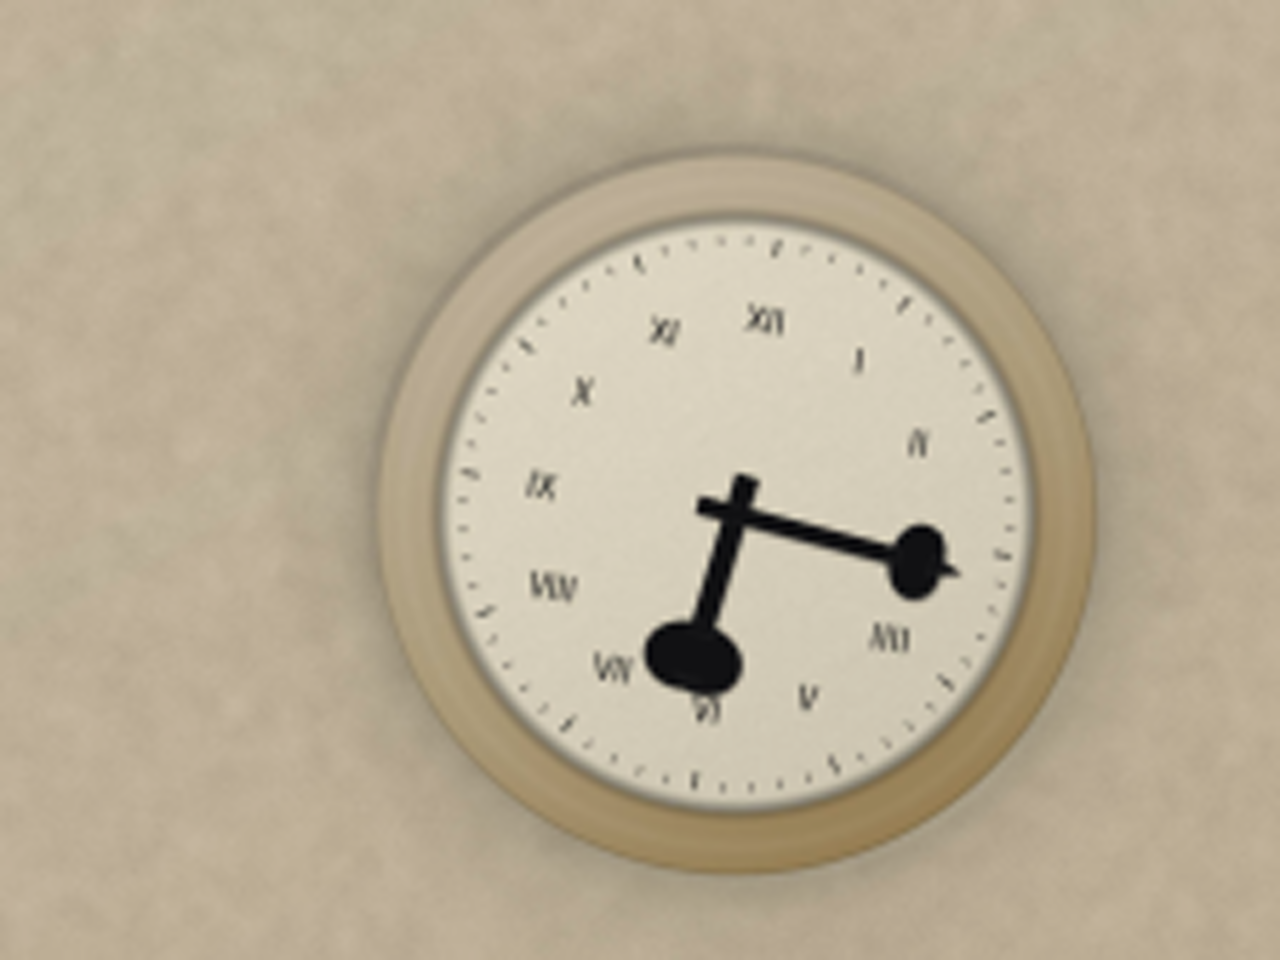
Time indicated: 6:16
